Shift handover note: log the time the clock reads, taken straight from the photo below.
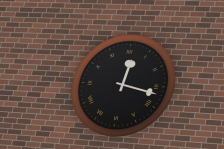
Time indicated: 12:17
